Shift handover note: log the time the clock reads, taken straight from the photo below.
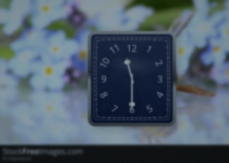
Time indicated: 11:30
